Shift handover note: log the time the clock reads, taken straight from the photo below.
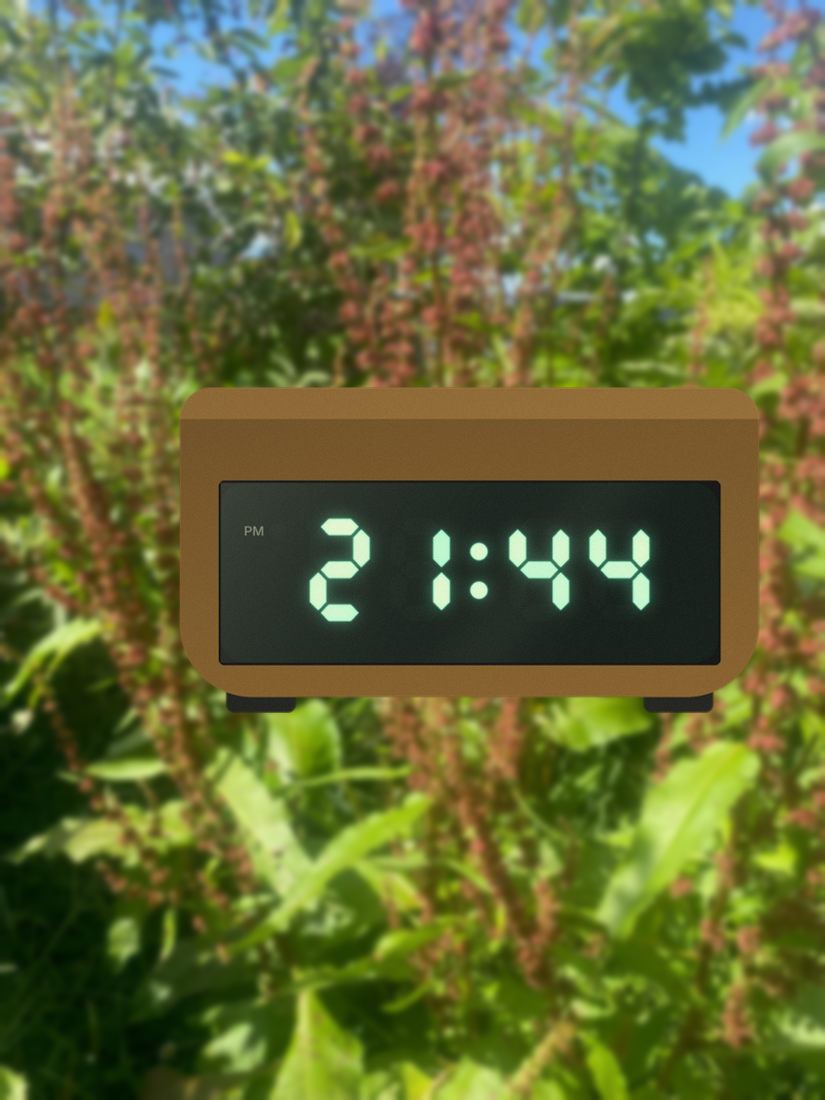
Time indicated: 21:44
